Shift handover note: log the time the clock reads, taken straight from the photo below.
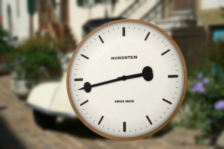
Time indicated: 2:43
